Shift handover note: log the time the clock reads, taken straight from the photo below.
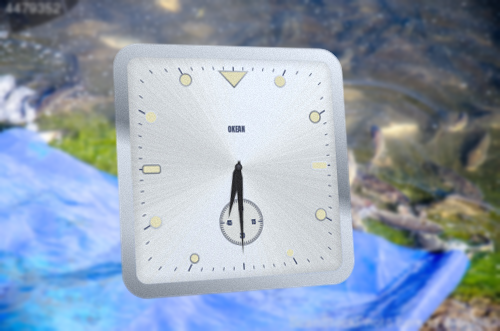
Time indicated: 6:30
